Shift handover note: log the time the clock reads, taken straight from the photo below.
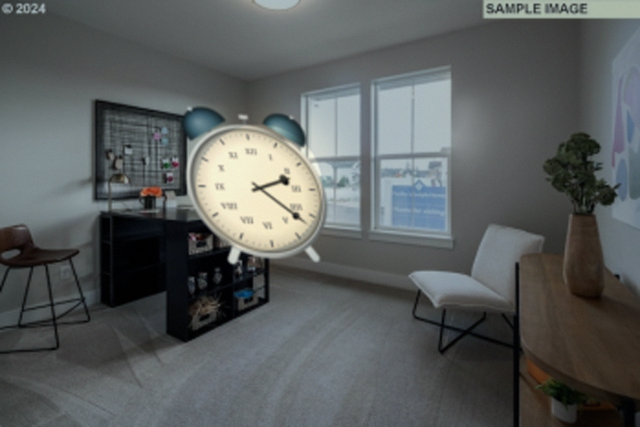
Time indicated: 2:22
